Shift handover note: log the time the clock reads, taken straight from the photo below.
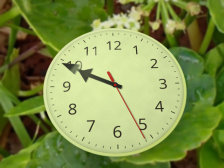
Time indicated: 9:49:26
